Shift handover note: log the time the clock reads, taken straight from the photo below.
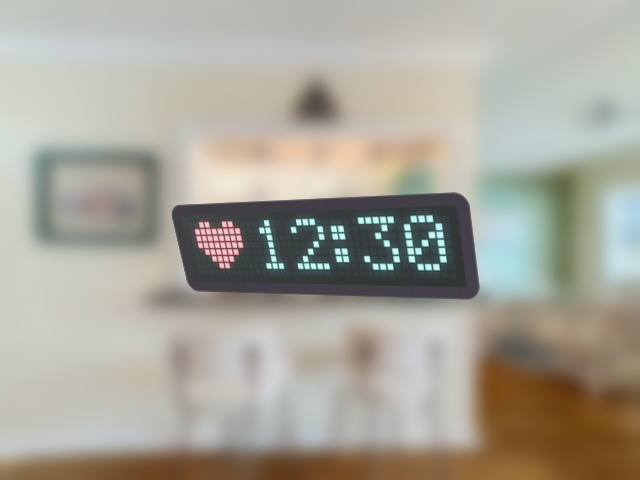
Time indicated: 12:30
